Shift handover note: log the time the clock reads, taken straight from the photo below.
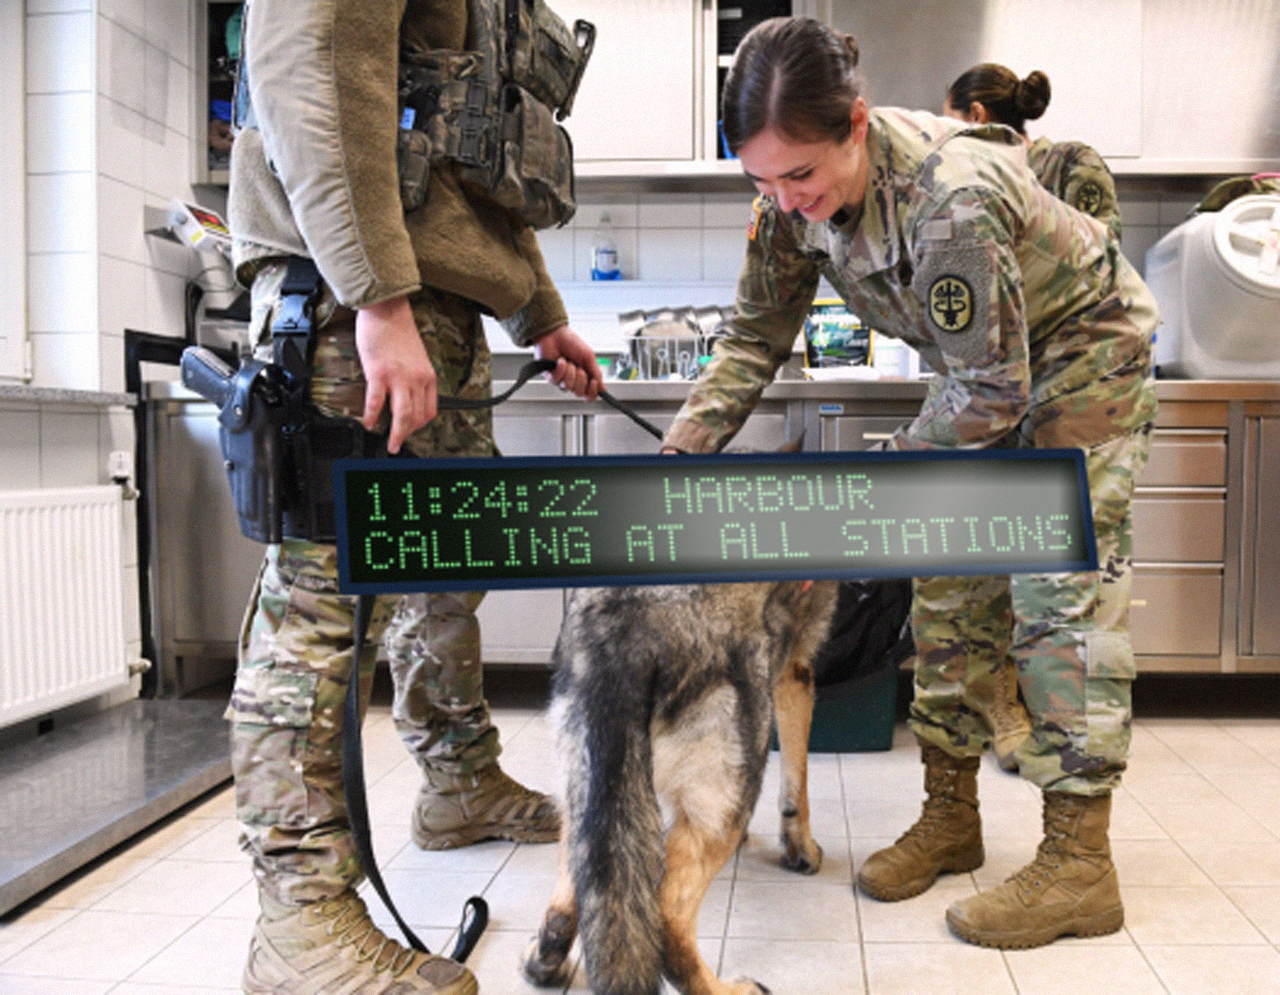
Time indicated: 11:24:22
